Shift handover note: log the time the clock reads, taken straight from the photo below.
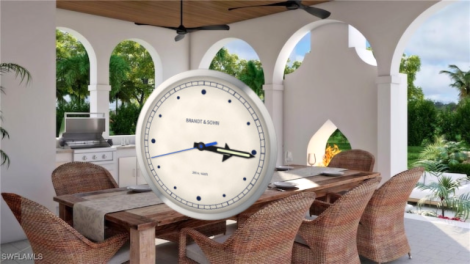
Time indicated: 3:15:42
